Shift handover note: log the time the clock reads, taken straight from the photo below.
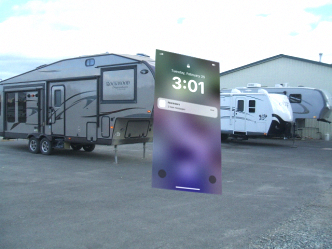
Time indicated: 3:01
